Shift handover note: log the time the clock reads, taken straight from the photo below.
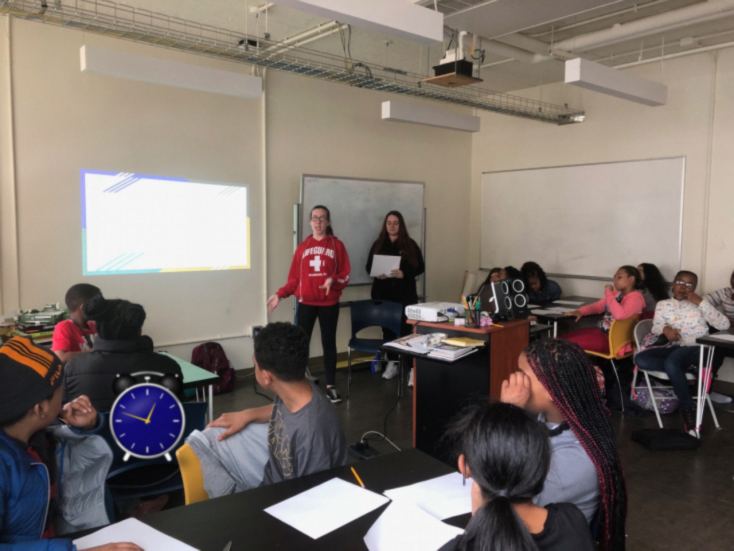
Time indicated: 12:48
